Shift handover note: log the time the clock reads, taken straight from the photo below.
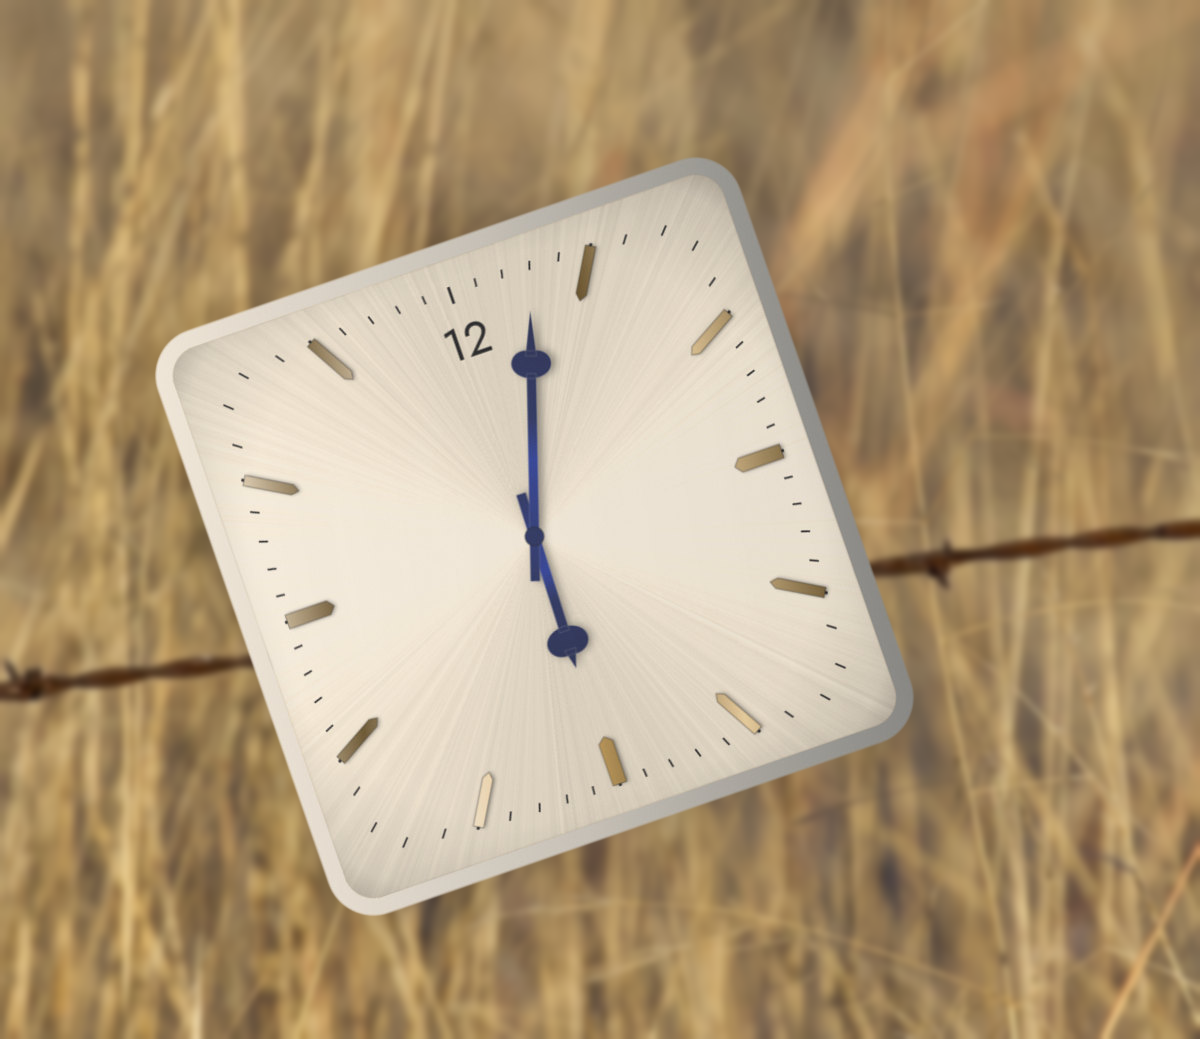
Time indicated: 6:03
